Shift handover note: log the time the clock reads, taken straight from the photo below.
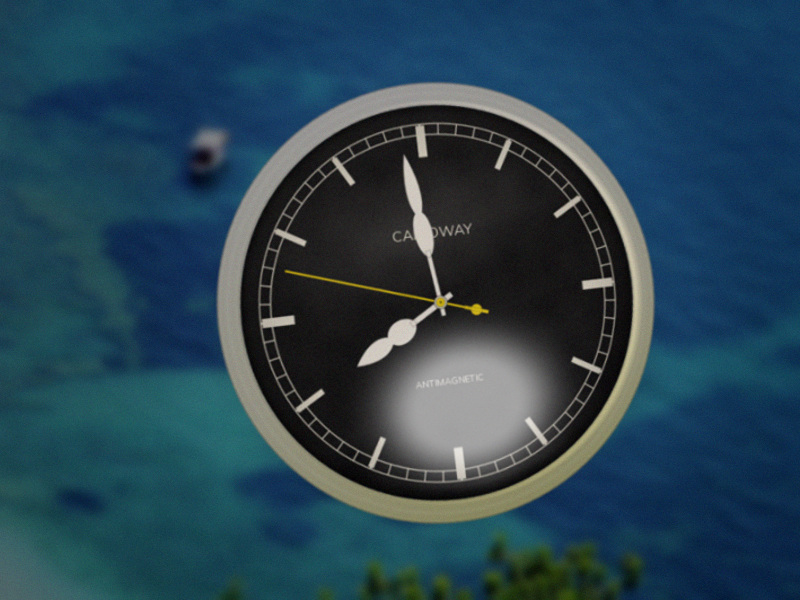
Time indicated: 7:58:48
